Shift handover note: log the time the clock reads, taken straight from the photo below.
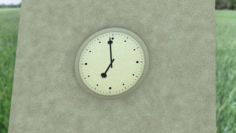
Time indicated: 6:59
